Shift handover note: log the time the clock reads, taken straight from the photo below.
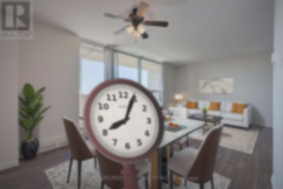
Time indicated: 8:04
